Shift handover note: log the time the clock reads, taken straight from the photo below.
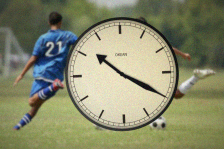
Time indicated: 10:20
